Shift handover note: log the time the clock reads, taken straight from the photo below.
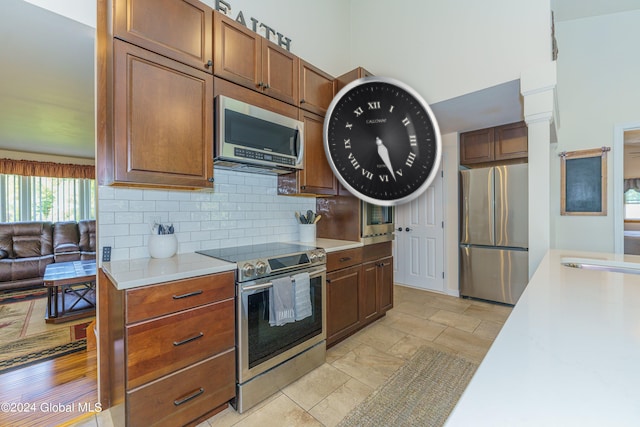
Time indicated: 5:27
